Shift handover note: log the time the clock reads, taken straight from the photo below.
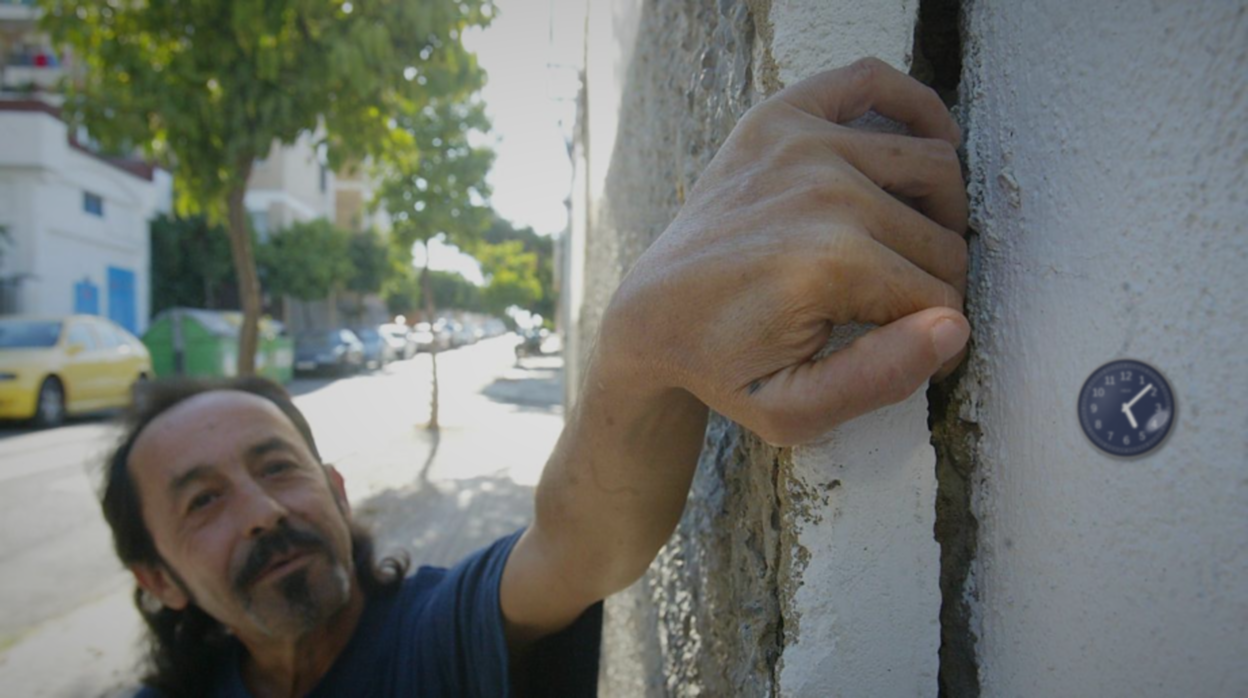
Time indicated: 5:08
